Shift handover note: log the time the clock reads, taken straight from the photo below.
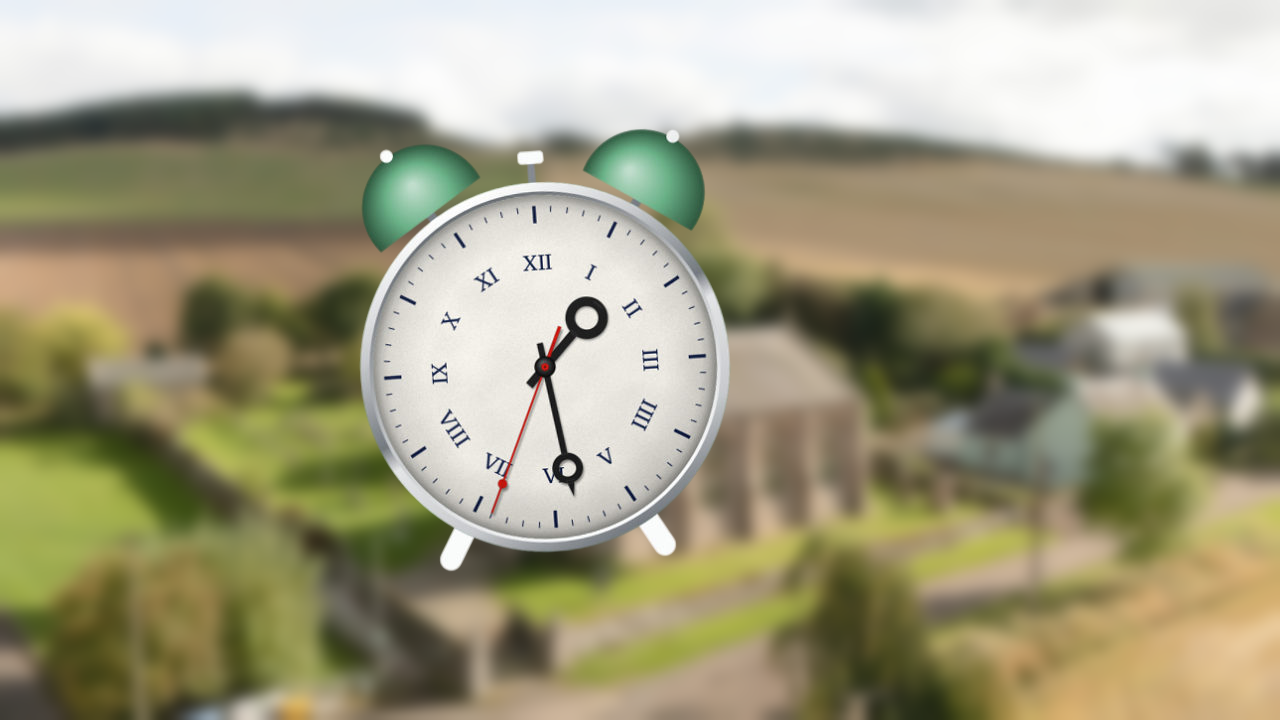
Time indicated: 1:28:34
